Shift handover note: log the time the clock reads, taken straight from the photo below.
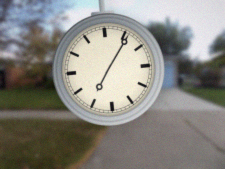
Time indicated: 7:06
